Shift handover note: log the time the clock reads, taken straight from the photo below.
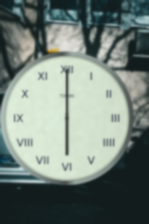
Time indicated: 6:00
